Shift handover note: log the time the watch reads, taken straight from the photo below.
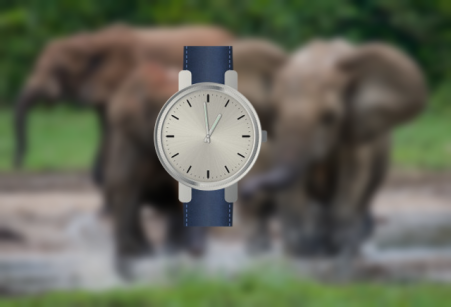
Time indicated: 12:59
